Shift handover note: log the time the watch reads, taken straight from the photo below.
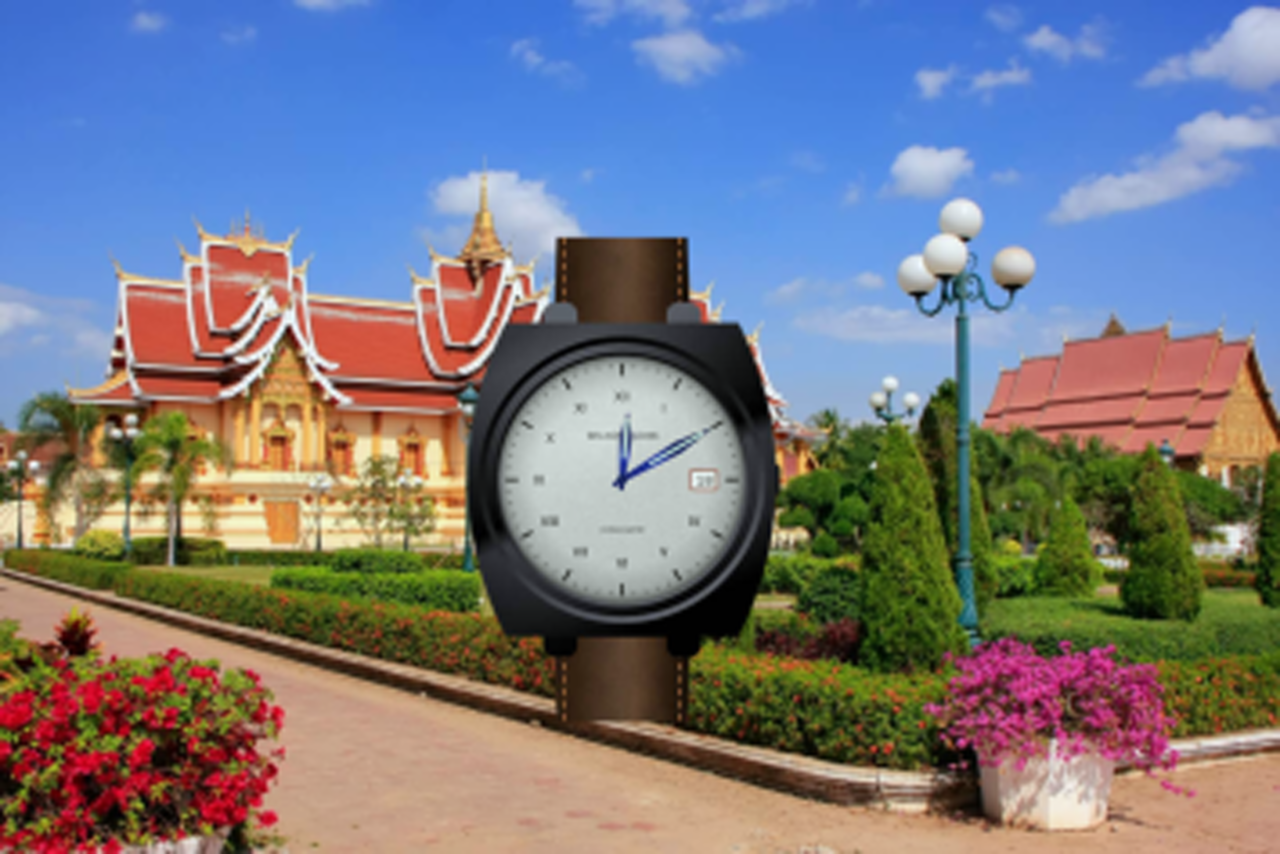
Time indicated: 12:10
